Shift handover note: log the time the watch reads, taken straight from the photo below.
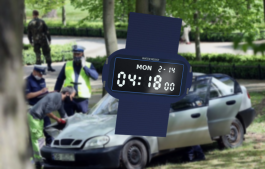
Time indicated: 4:18:00
